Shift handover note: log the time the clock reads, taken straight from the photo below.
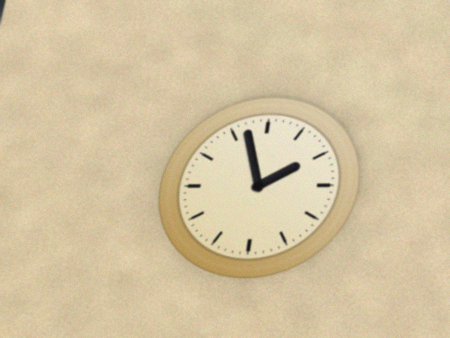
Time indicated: 1:57
